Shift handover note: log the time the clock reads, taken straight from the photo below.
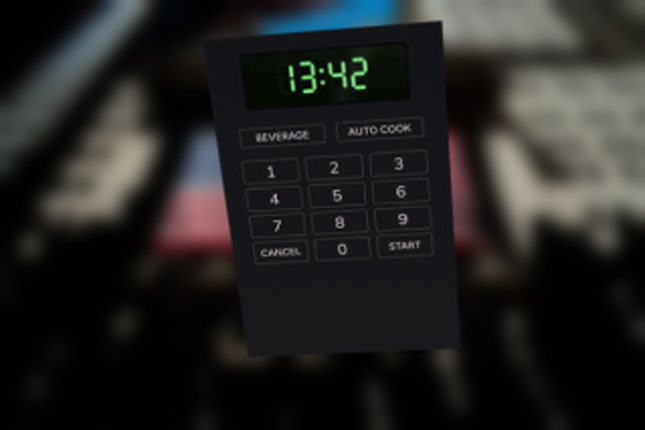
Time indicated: 13:42
